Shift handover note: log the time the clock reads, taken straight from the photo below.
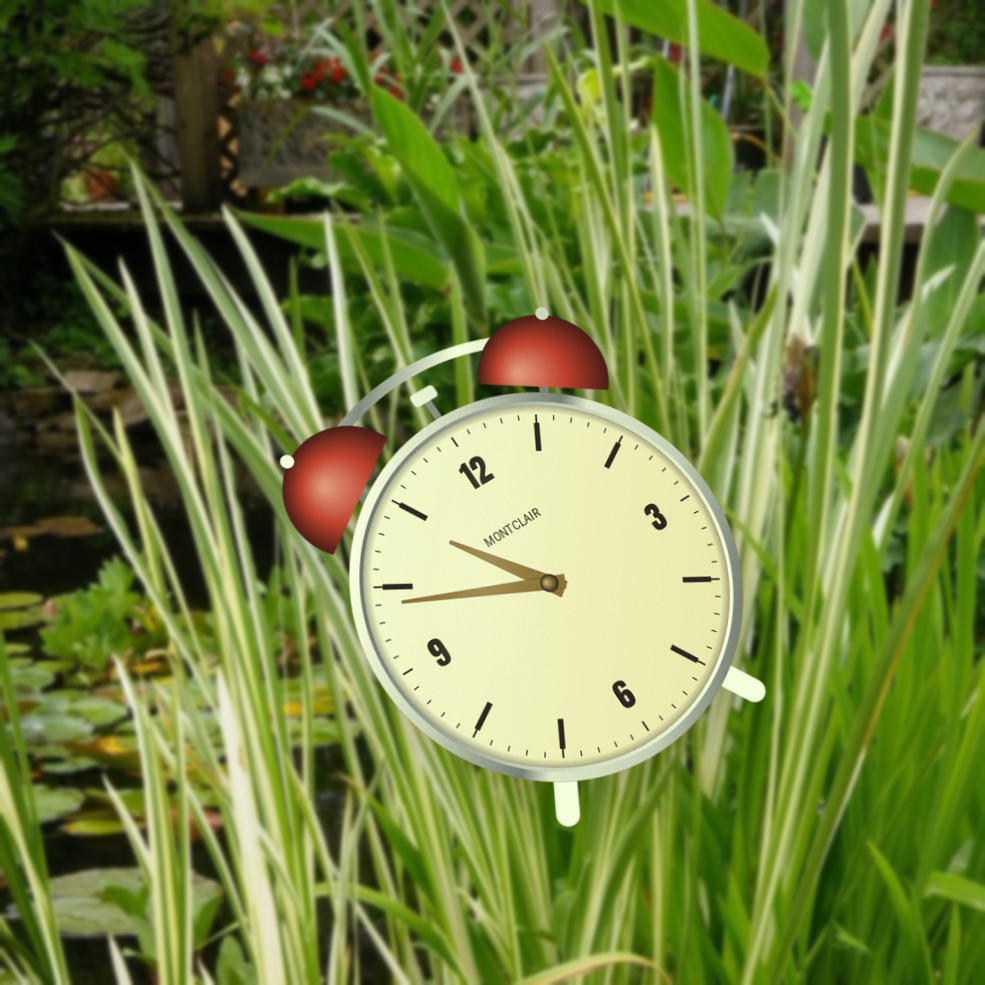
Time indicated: 10:49
